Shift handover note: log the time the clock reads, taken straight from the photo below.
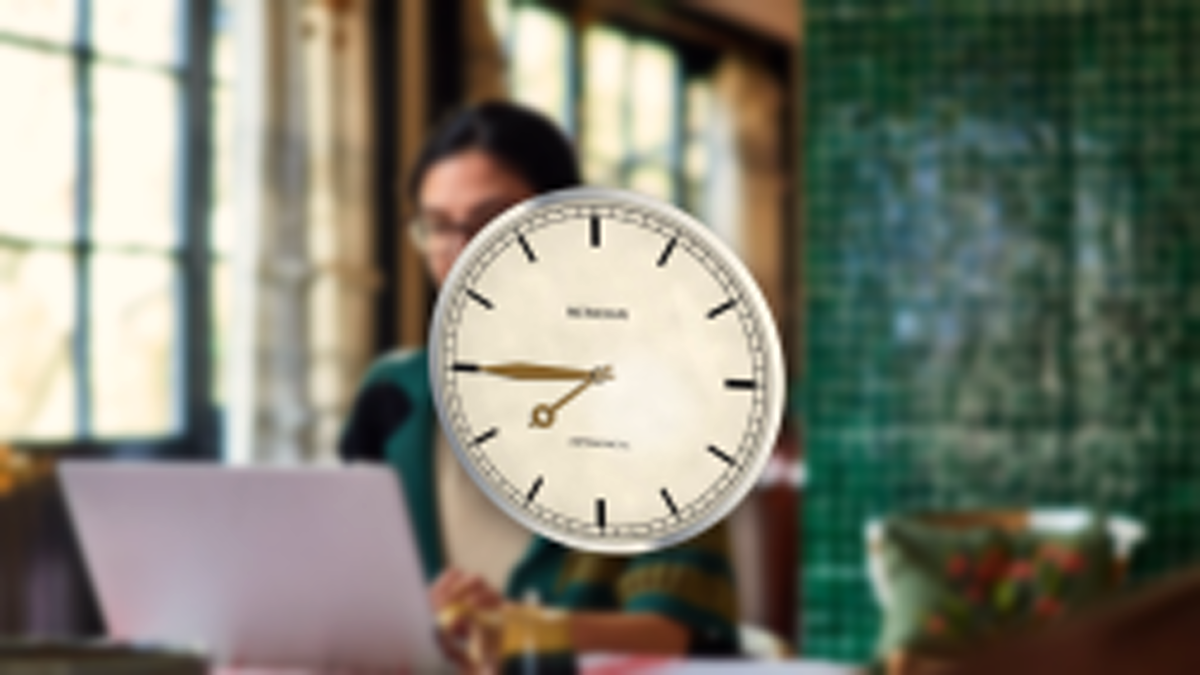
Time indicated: 7:45
